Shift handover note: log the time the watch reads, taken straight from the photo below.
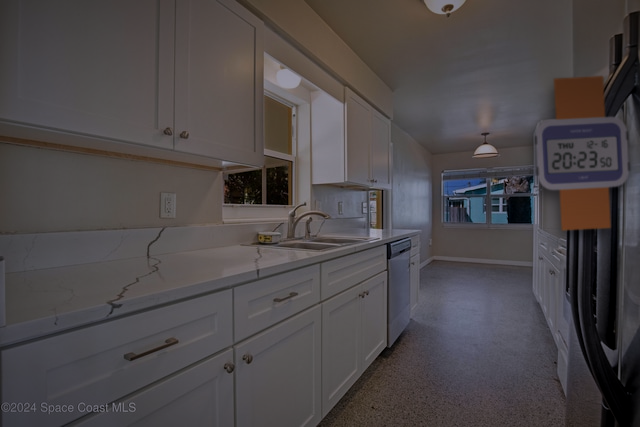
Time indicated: 20:23
